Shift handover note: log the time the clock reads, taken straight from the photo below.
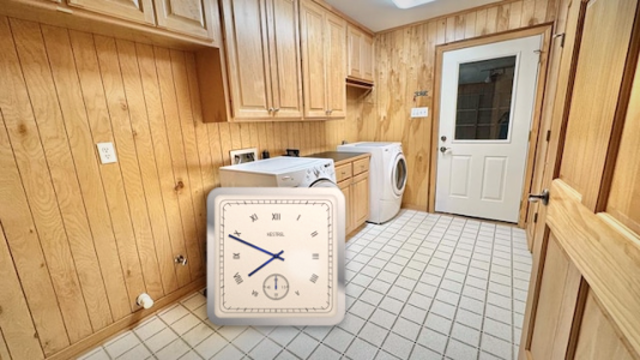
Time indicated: 7:49
